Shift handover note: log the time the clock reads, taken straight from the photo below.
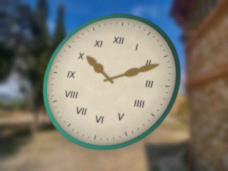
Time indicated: 10:11
